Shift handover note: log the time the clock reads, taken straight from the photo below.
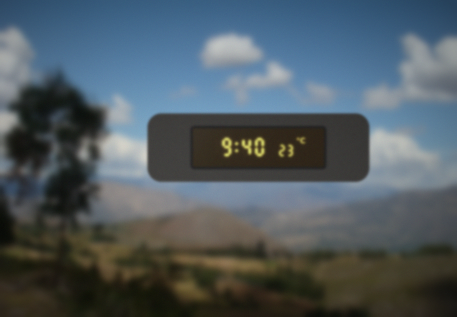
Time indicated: 9:40
